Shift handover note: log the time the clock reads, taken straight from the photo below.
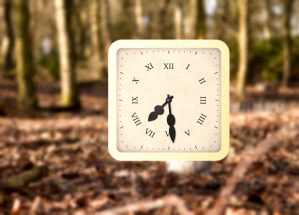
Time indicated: 7:29
